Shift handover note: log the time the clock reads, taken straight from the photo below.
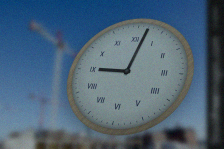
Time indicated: 9:02
